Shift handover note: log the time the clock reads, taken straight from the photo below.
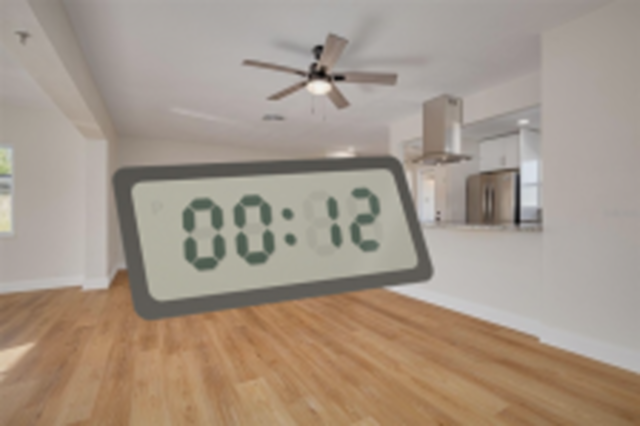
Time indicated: 0:12
